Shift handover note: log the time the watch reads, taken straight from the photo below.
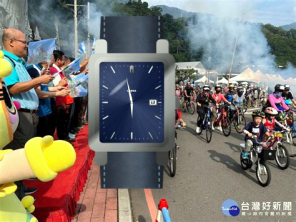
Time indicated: 5:58
